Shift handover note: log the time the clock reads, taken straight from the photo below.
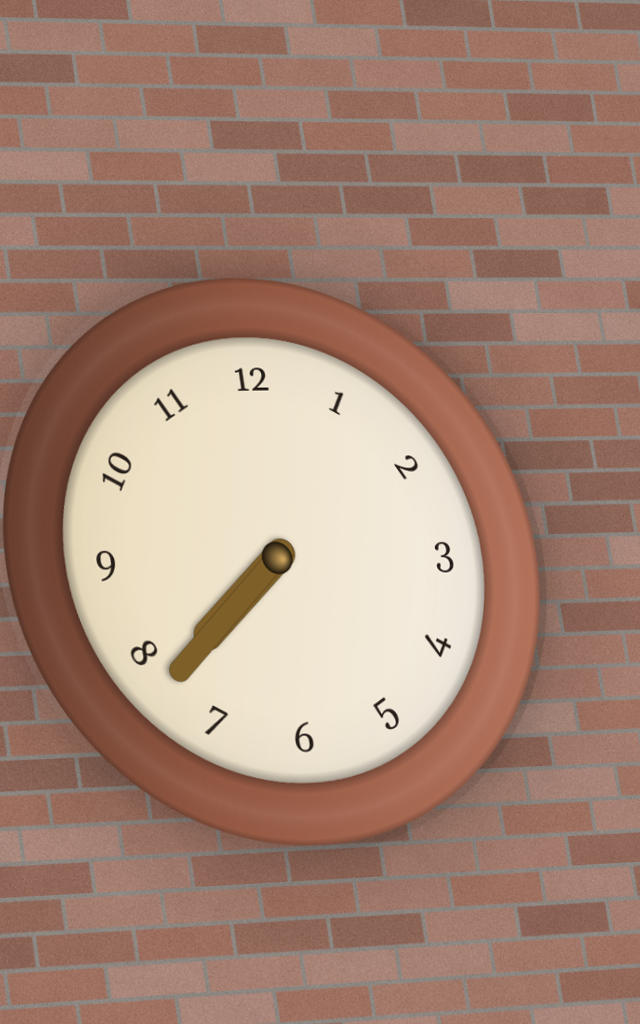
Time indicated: 7:38
